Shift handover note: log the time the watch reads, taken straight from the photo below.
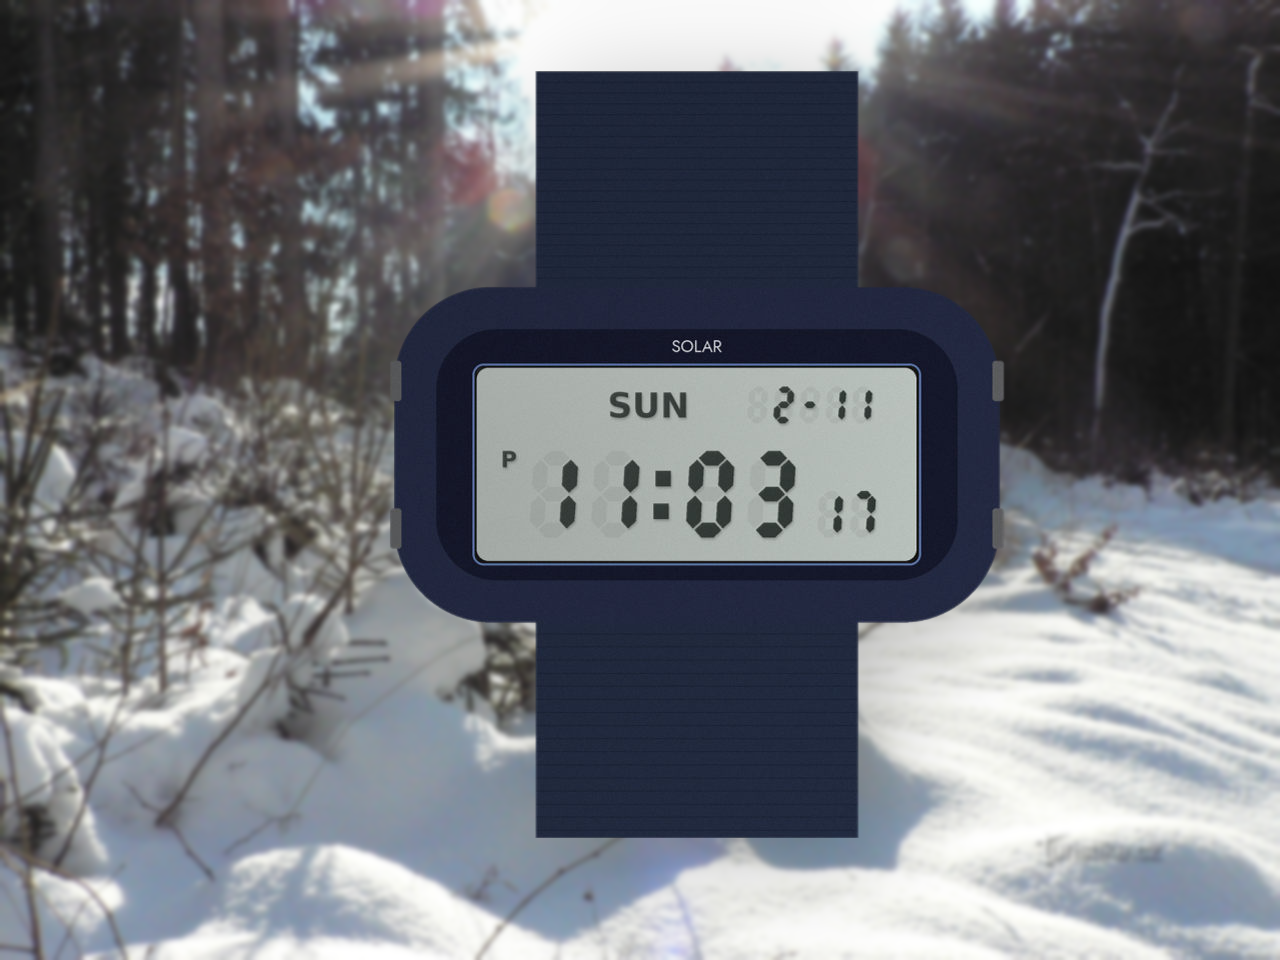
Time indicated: 11:03:17
